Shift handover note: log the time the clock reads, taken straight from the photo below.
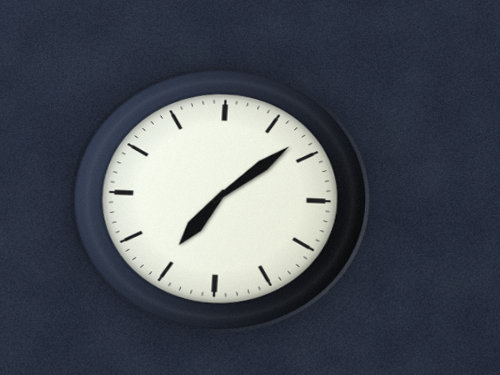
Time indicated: 7:08
